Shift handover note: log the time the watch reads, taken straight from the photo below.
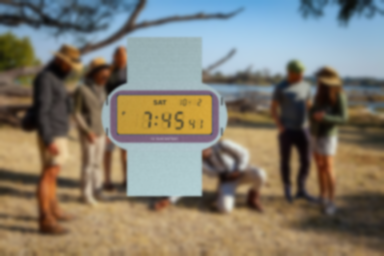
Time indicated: 7:45:41
